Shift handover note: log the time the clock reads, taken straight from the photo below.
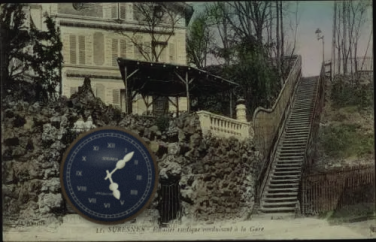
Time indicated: 5:07
